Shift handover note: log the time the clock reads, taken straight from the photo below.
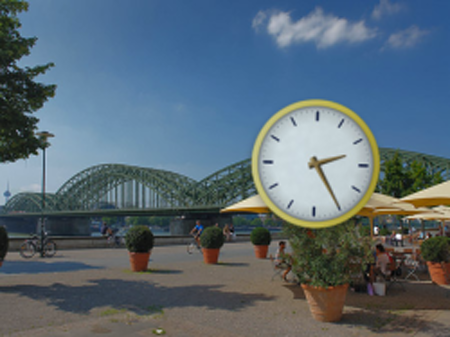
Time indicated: 2:25
